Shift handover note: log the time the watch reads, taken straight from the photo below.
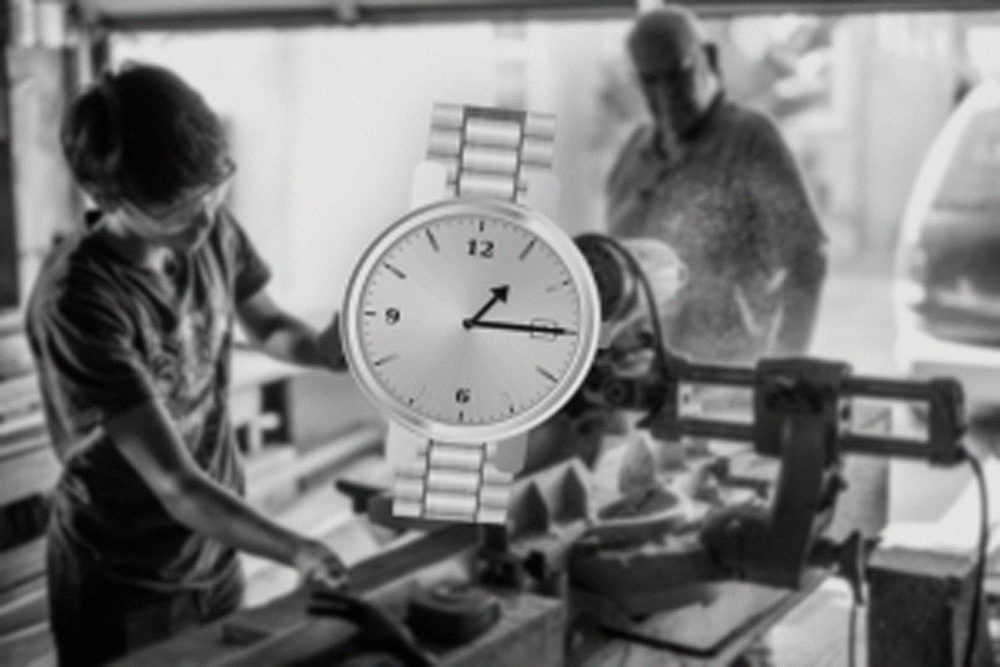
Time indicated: 1:15
